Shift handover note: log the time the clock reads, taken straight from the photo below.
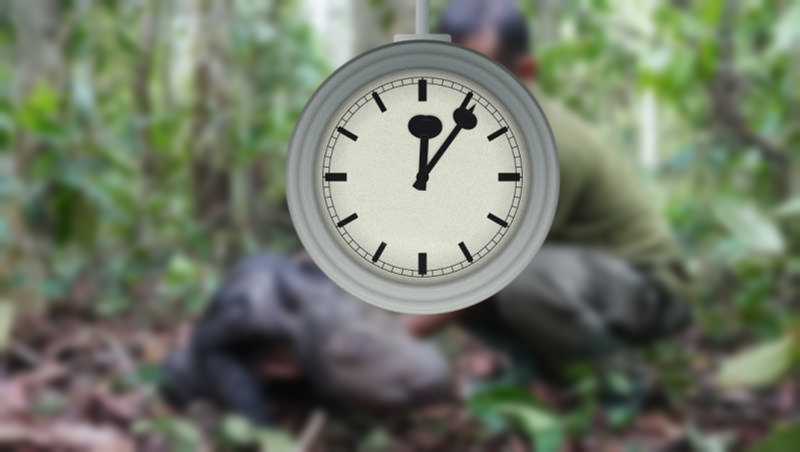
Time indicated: 12:06
